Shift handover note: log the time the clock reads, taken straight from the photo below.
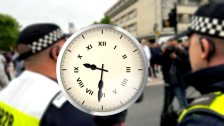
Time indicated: 9:31
